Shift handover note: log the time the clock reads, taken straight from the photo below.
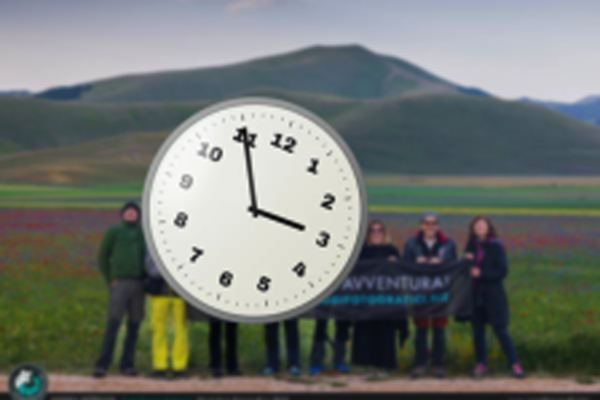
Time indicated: 2:55
